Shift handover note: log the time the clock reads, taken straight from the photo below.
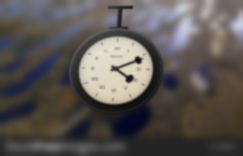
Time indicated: 4:11
